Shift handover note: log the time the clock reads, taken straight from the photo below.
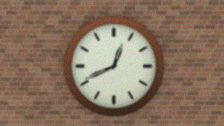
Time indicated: 12:41
